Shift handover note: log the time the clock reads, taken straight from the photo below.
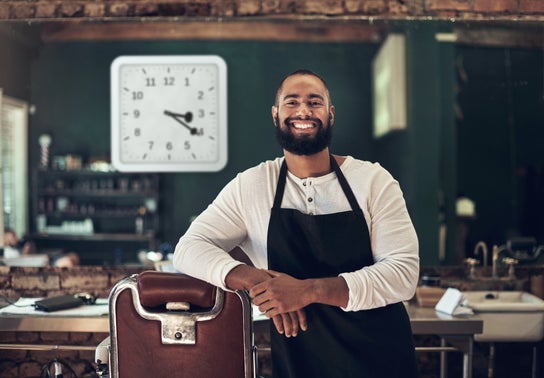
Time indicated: 3:21
